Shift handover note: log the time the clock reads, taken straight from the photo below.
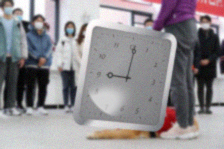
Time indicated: 9:01
